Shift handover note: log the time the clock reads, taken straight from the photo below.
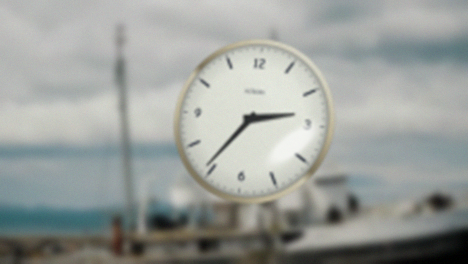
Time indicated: 2:36
